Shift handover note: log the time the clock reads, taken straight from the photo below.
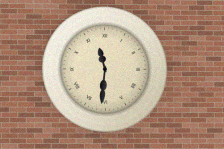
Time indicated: 11:31
